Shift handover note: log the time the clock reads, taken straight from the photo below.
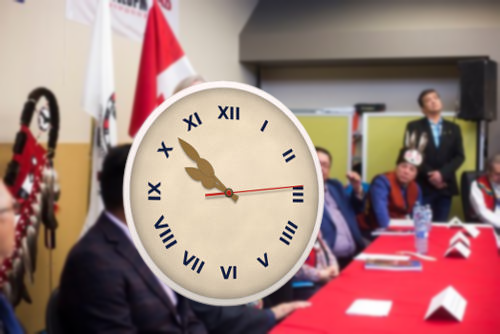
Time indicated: 9:52:14
